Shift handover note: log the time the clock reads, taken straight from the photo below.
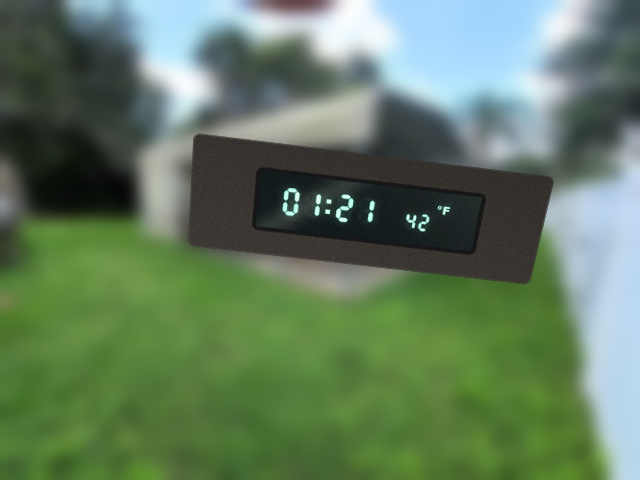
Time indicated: 1:21
